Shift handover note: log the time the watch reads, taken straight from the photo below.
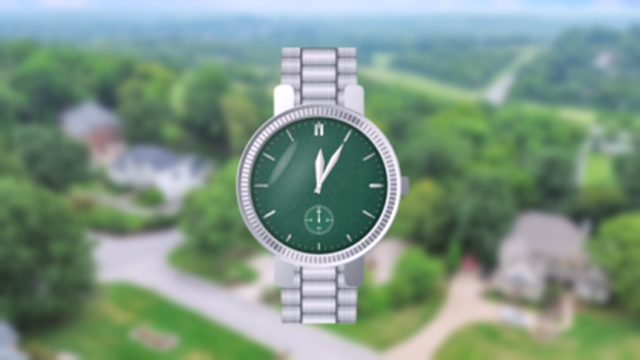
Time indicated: 12:05
